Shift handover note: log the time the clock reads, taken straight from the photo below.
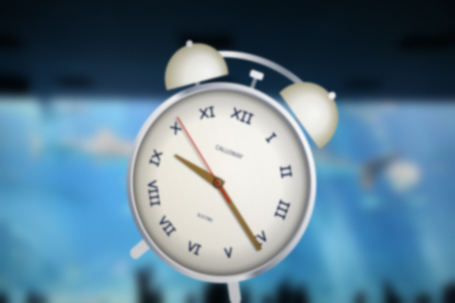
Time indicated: 9:20:51
